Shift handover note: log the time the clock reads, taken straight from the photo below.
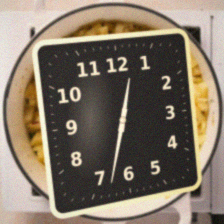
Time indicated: 12:33
